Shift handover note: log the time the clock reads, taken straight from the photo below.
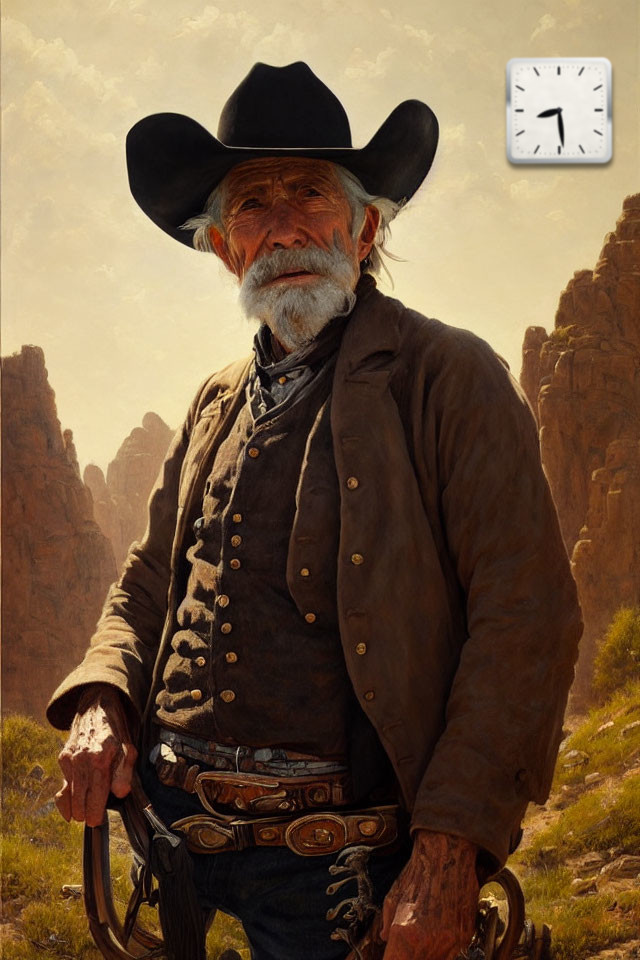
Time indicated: 8:29
